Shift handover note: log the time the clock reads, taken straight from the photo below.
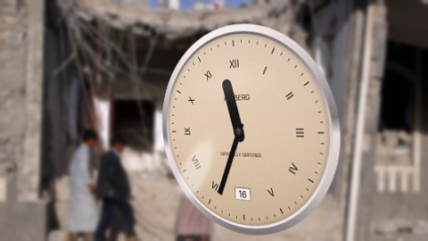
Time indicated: 11:34
